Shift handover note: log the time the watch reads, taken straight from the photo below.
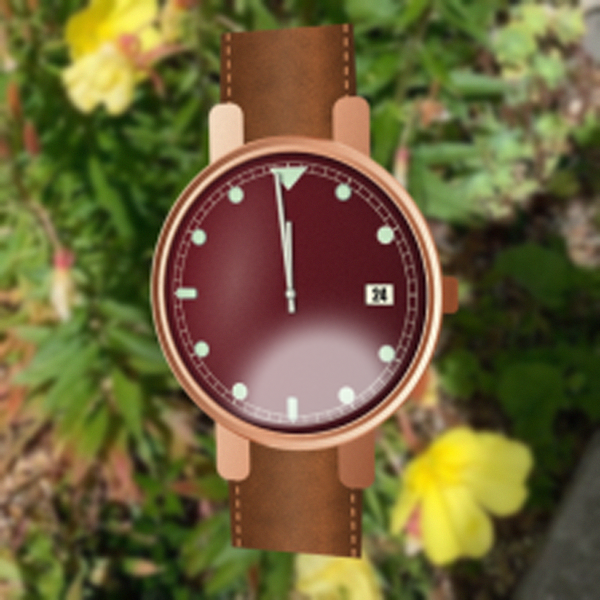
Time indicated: 11:59
